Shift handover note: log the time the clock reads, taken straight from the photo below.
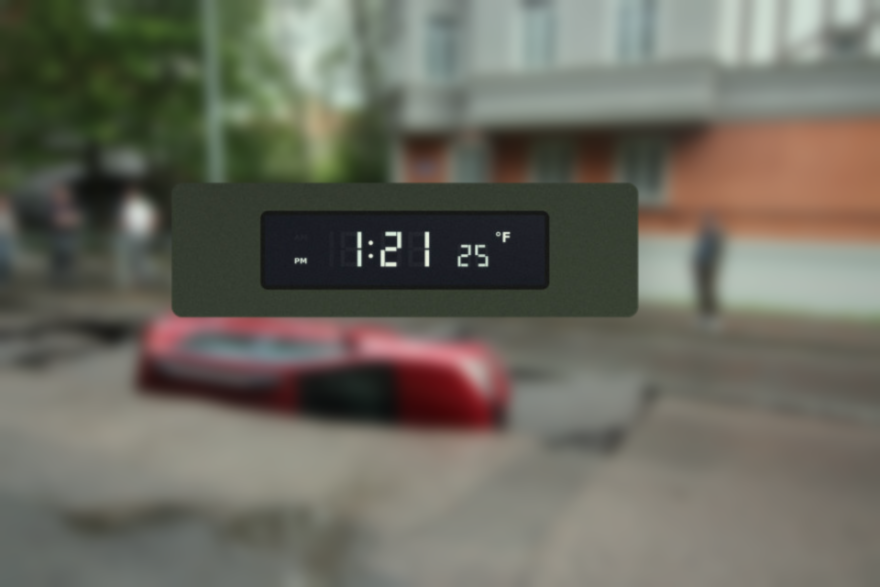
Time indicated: 1:21
